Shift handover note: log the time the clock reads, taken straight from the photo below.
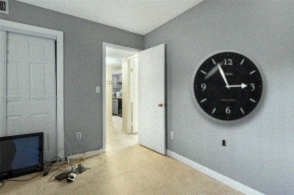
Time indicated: 2:56
